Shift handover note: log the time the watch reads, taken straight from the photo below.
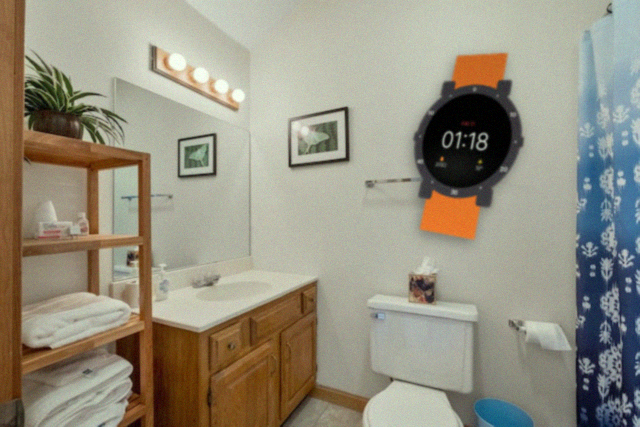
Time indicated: 1:18
